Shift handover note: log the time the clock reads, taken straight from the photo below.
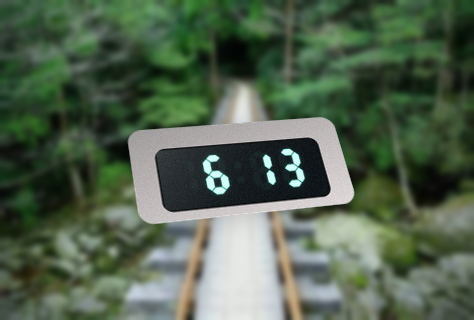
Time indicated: 6:13
